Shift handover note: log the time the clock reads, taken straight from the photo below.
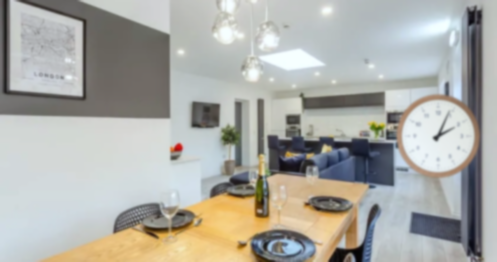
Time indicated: 2:04
